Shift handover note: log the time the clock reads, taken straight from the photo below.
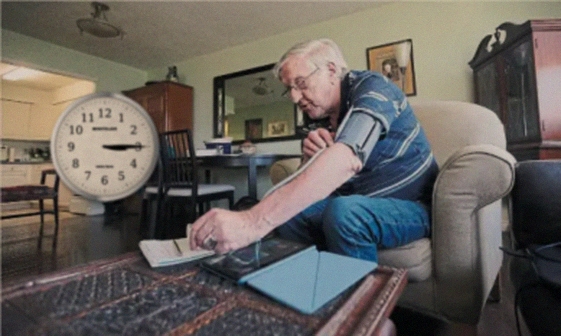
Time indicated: 3:15
